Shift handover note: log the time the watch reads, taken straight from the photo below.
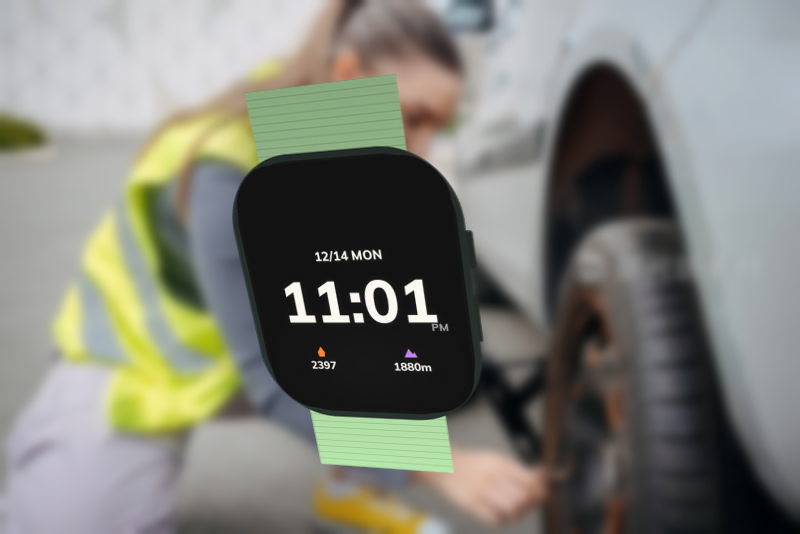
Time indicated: 11:01
